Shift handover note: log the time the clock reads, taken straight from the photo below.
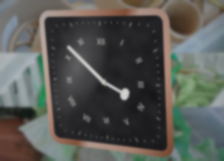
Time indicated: 3:52
